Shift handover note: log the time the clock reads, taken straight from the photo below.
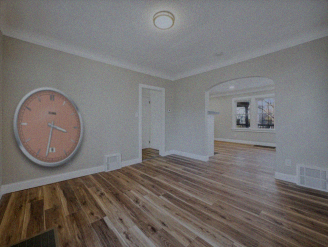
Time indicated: 3:32
